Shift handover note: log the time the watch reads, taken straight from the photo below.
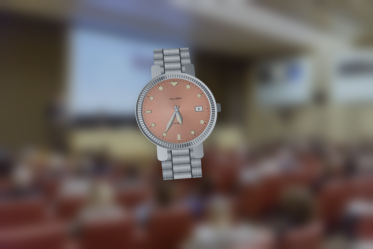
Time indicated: 5:35
